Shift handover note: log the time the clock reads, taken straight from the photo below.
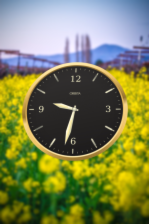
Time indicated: 9:32
